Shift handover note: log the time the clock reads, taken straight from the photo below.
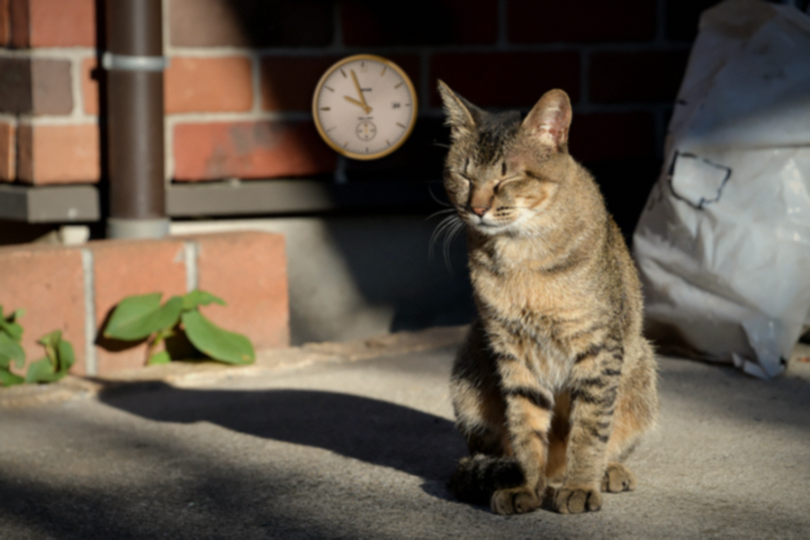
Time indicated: 9:57
